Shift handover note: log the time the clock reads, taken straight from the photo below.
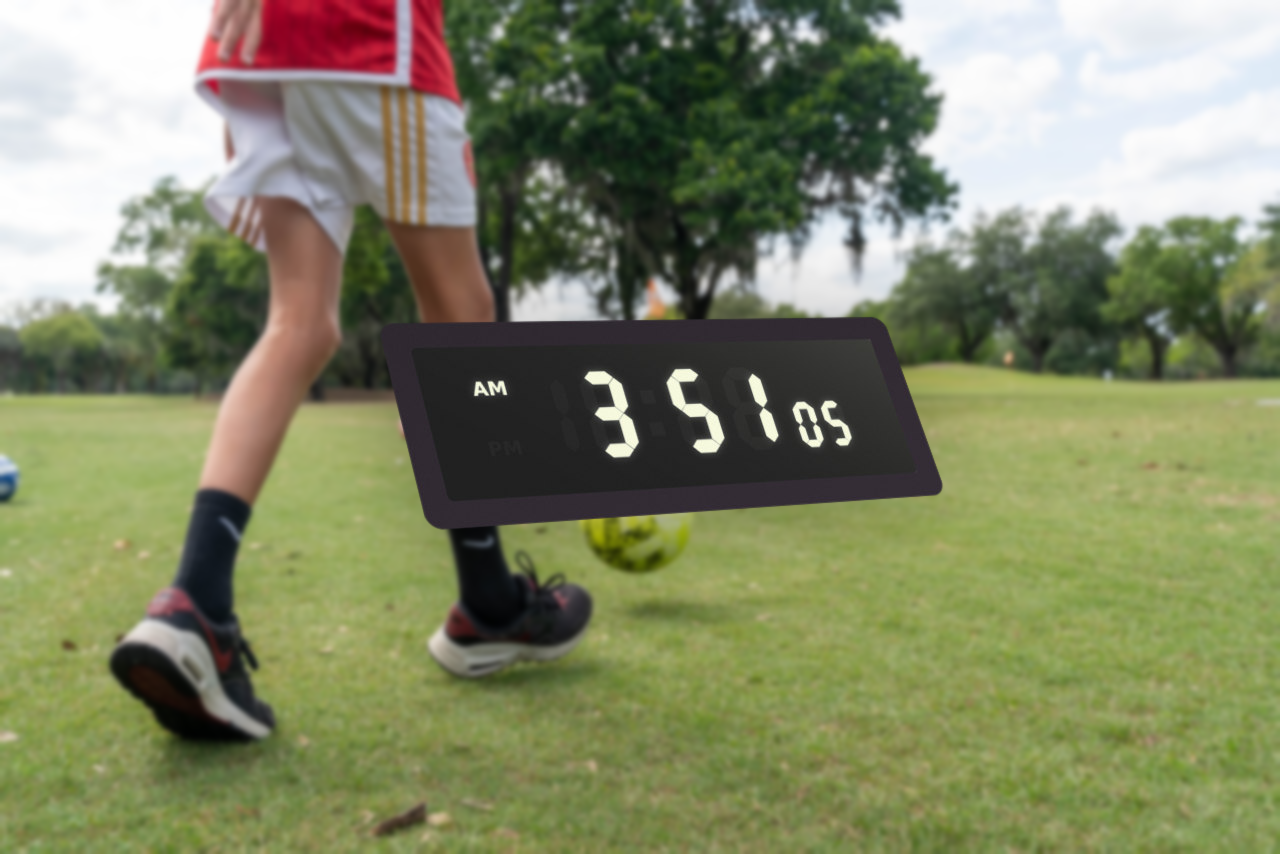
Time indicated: 3:51:05
